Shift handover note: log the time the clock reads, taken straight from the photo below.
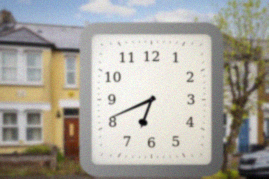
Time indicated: 6:41
